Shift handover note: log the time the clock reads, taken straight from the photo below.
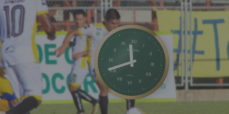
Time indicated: 11:41
